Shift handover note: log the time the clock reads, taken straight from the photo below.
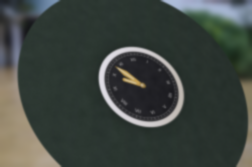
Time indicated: 9:53
